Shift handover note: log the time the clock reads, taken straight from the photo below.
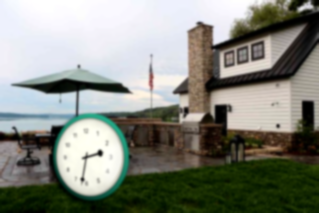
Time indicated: 2:32
